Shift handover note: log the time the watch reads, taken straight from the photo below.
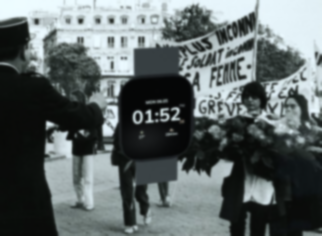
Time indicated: 1:52
